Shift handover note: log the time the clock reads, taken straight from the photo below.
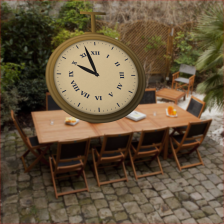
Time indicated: 9:57
